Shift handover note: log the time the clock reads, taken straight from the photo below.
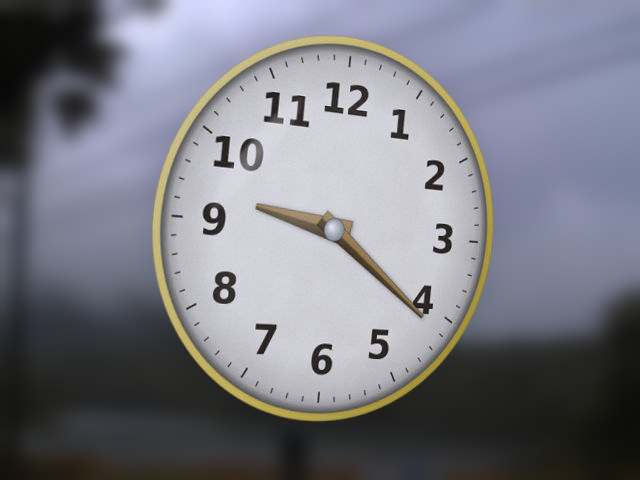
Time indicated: 9:21
